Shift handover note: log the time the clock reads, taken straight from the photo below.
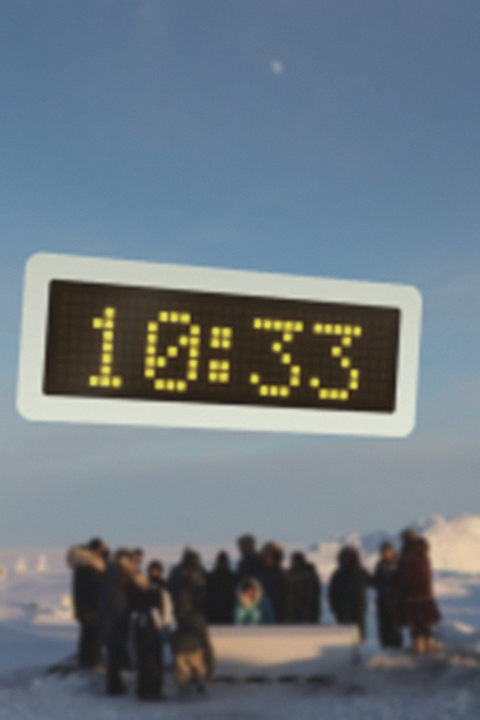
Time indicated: 10:33
